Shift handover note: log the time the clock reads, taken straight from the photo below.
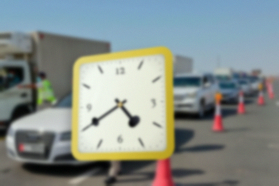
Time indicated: 4:40
